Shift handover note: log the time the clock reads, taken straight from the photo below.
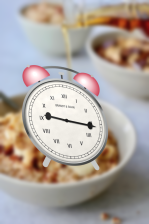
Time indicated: 9:16
